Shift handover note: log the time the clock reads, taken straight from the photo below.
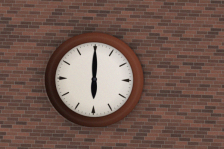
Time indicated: 6:00
